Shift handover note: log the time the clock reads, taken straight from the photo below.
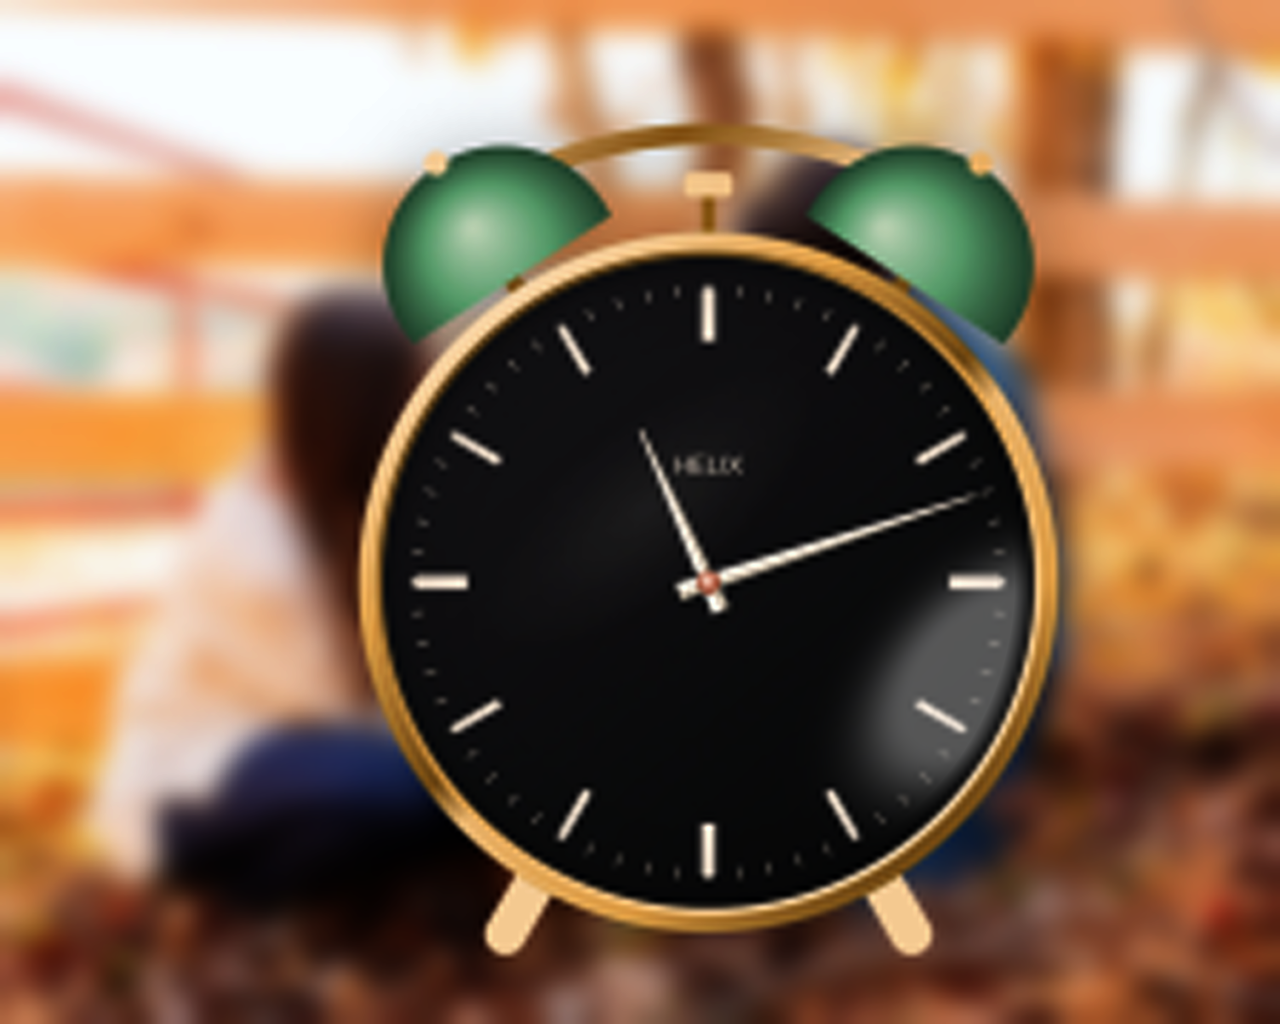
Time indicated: 11:12
